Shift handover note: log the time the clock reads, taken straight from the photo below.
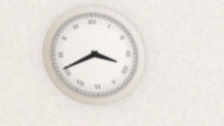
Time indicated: 3:41
